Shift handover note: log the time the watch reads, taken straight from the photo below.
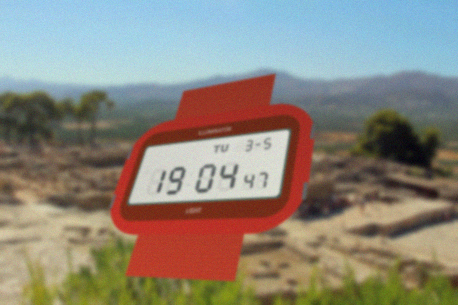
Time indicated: 19:04:47
